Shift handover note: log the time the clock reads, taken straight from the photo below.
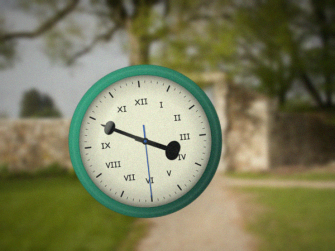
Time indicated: 3:49:30
